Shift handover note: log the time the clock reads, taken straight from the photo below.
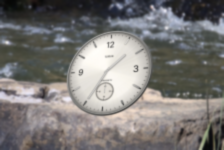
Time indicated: 1:35
